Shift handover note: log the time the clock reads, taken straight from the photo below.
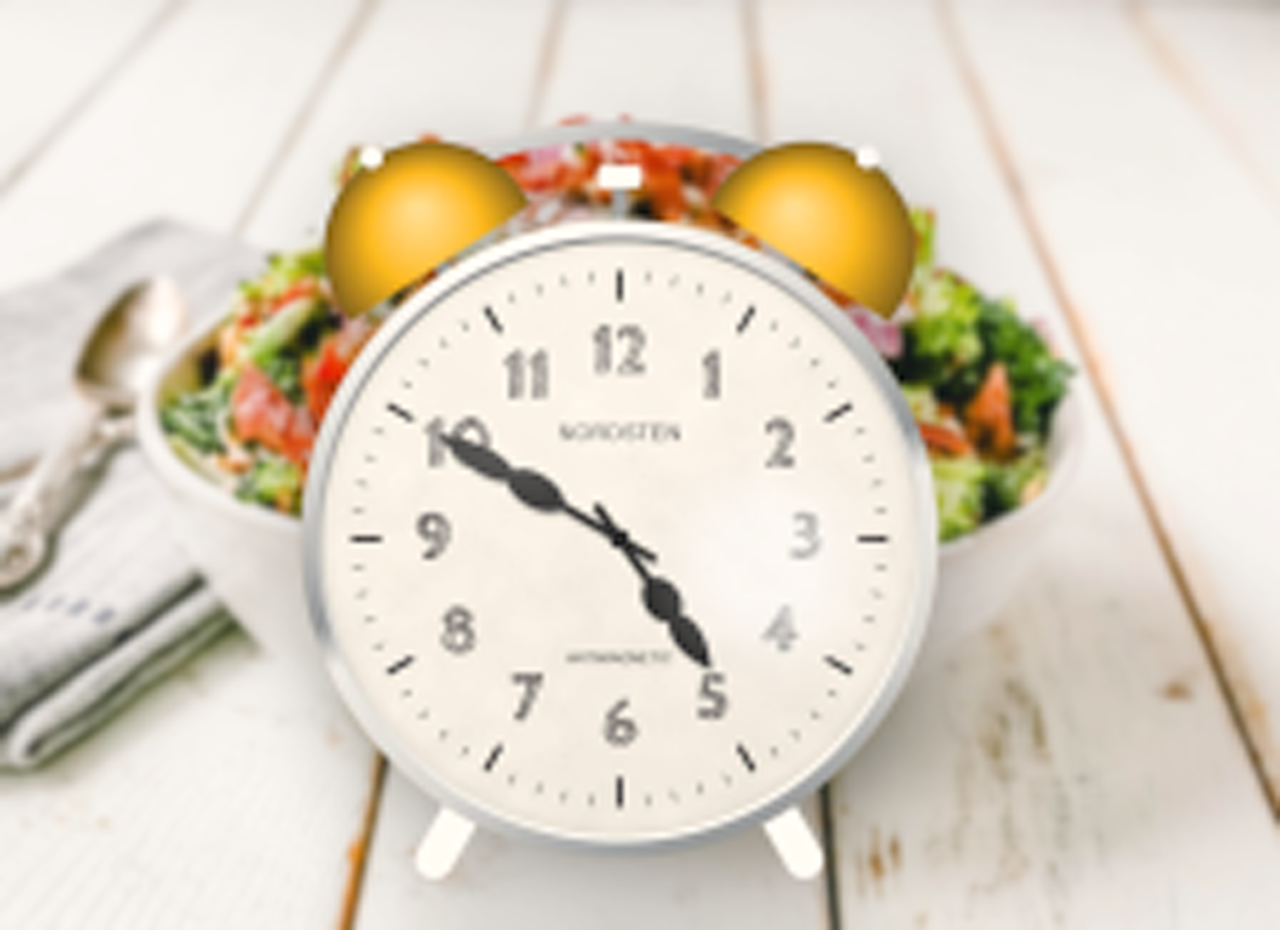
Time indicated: 4:50
